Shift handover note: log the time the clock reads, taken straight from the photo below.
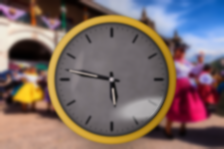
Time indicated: 5:47
